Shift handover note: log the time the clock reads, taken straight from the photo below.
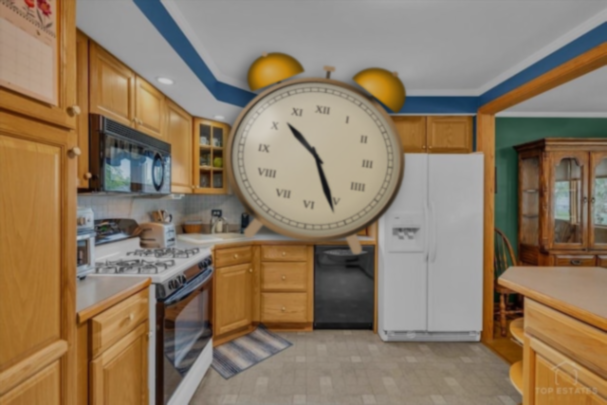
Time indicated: 10:26
